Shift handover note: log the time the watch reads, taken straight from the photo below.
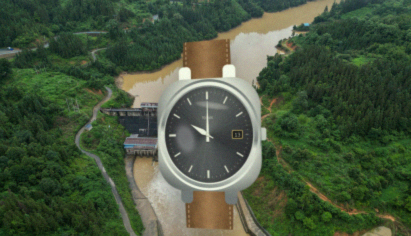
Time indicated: 10:00
